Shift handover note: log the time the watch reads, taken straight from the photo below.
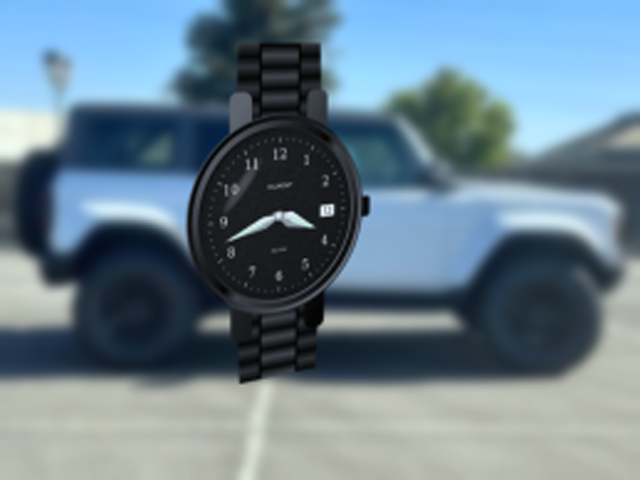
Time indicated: 3:42
